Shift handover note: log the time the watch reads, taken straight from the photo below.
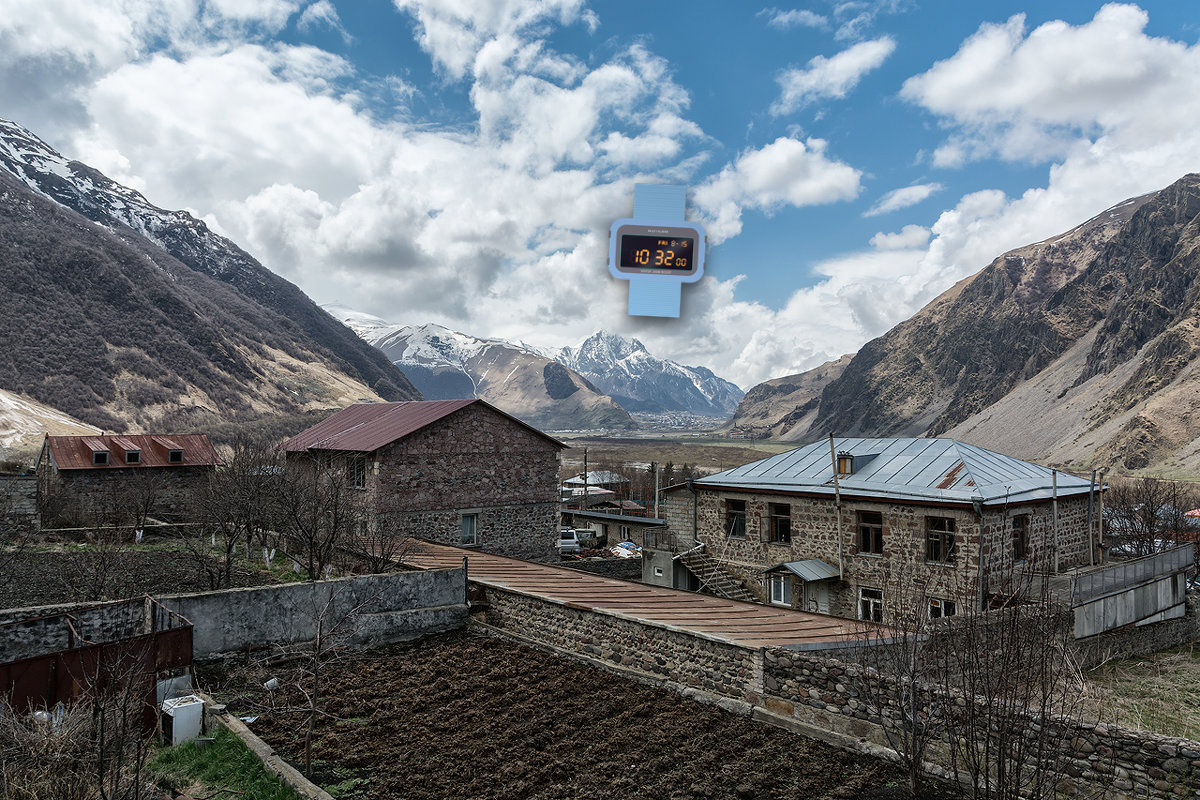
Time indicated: 10:32
